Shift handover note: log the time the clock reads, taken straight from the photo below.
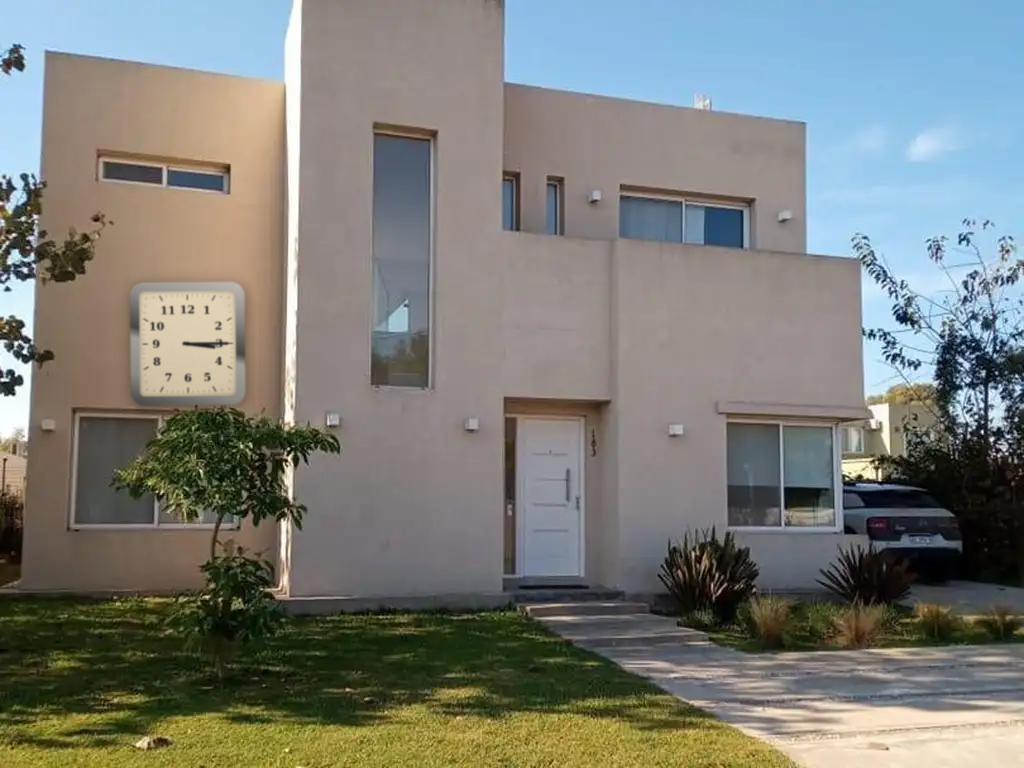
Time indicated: 3:15
